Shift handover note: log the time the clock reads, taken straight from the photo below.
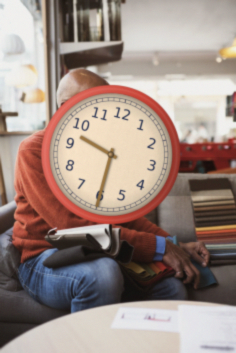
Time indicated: 9:30
